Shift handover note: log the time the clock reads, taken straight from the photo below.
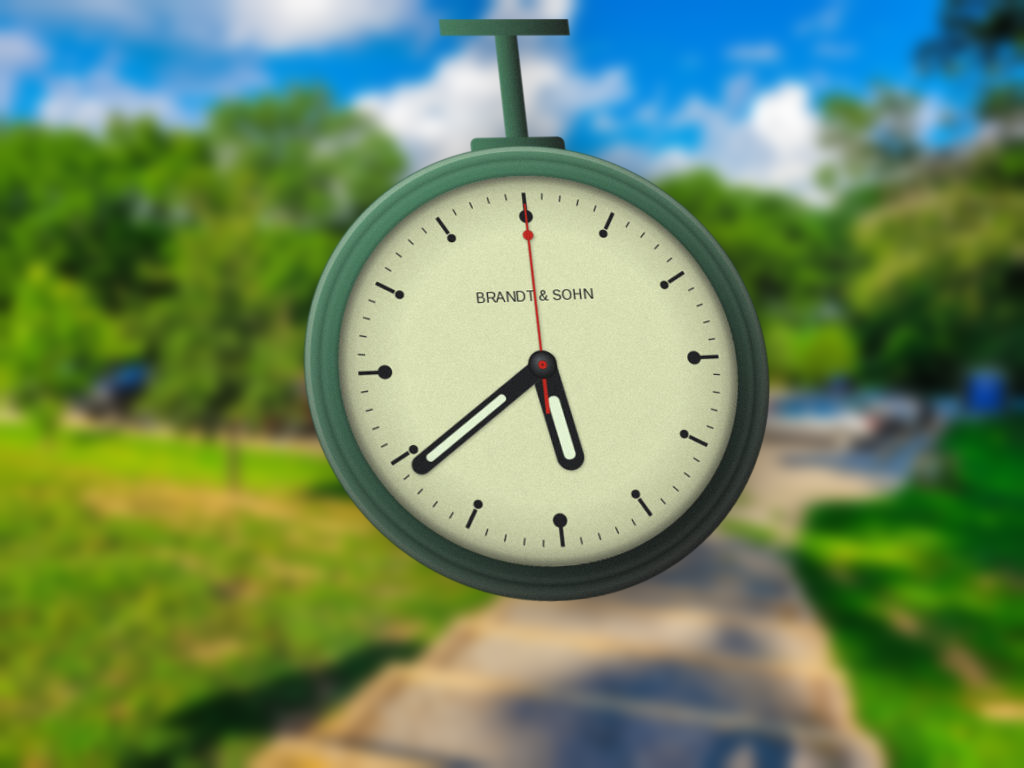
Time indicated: 5:39:00
